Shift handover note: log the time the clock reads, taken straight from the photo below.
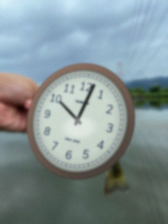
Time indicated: 10:02
